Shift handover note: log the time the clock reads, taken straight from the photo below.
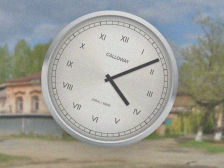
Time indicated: 4:08
